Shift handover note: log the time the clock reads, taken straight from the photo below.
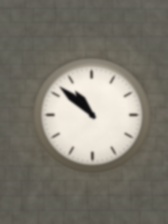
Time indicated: 10:52
